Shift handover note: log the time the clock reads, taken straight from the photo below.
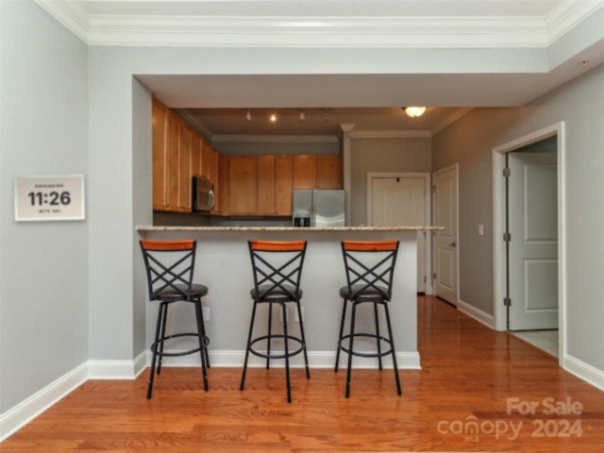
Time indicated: 11:26
